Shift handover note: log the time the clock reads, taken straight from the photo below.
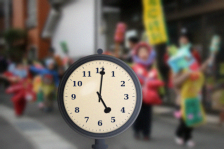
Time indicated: 5:01
